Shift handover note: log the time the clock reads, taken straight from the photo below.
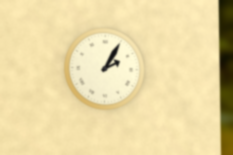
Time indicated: 2:05
